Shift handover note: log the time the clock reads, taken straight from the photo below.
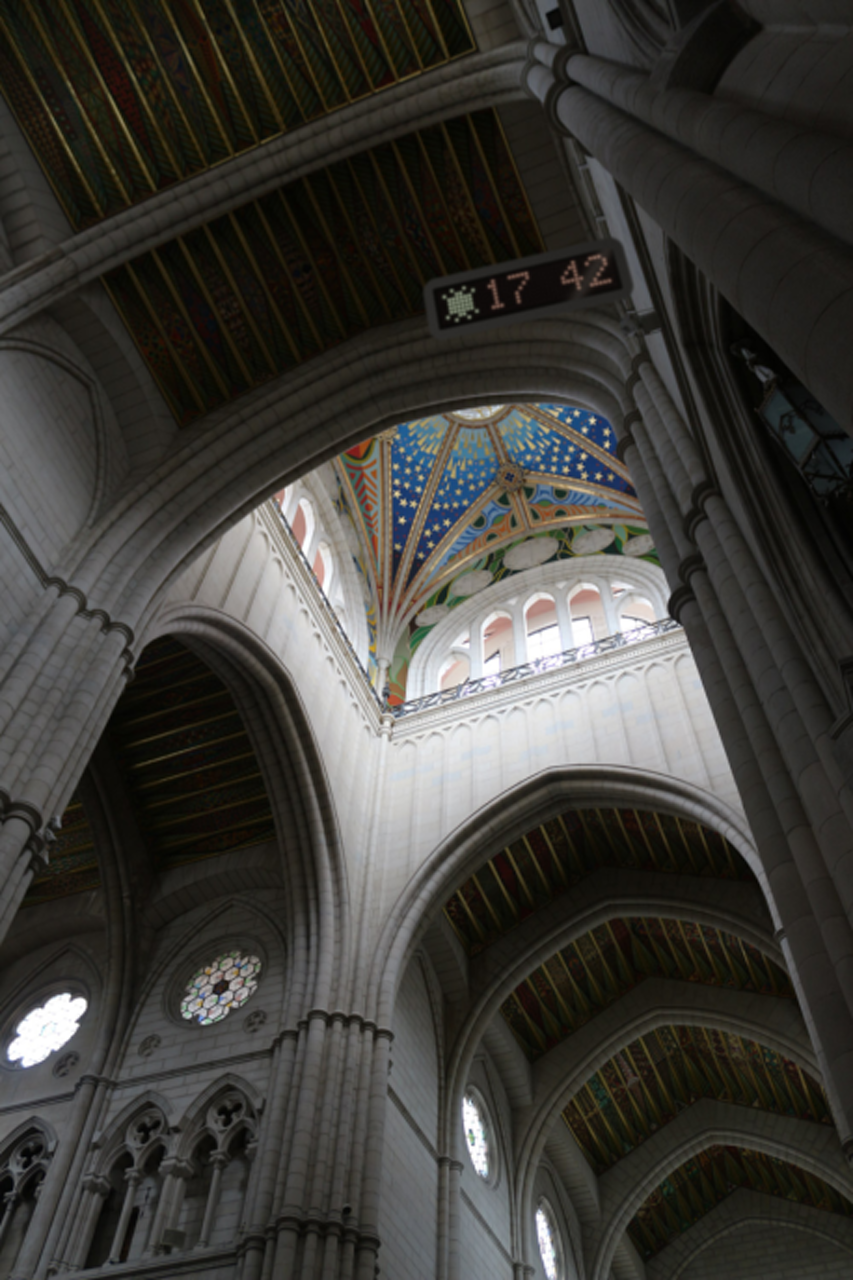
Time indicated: 17:42
